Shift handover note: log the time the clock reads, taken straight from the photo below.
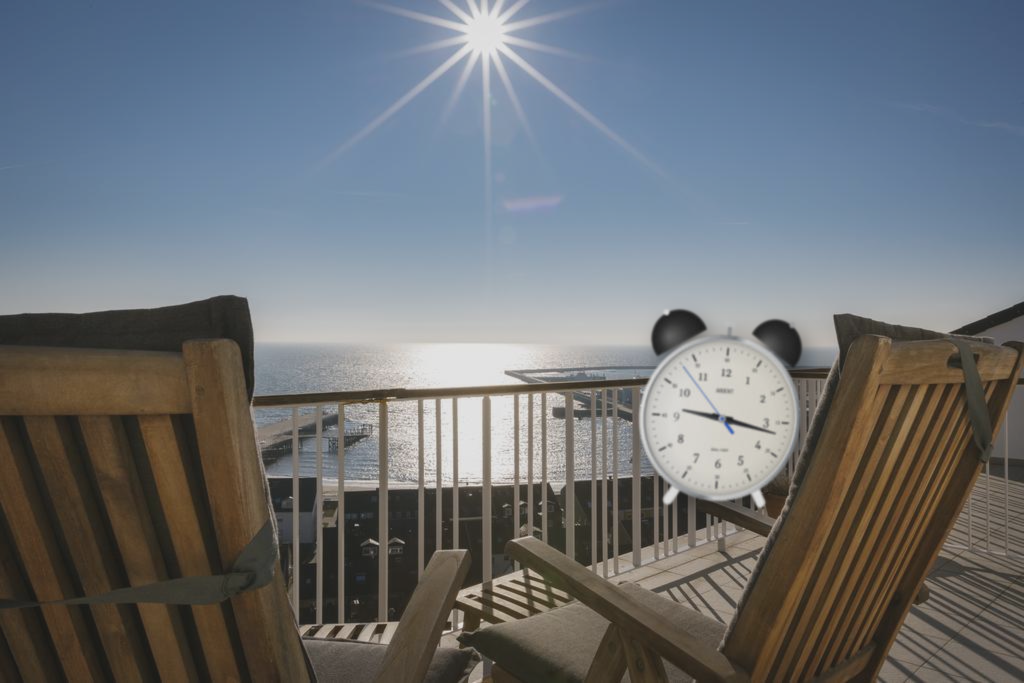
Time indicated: 9:16:53
